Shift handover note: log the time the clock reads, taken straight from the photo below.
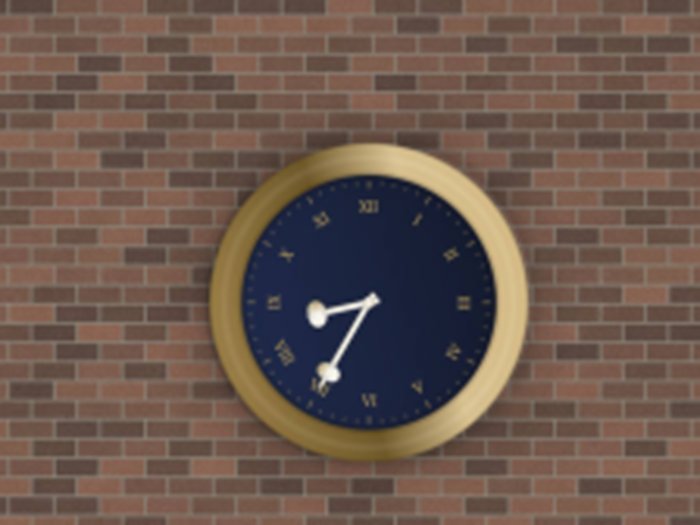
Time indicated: 8:35
